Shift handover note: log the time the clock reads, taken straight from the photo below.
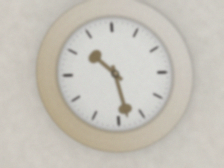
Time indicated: 10:28
